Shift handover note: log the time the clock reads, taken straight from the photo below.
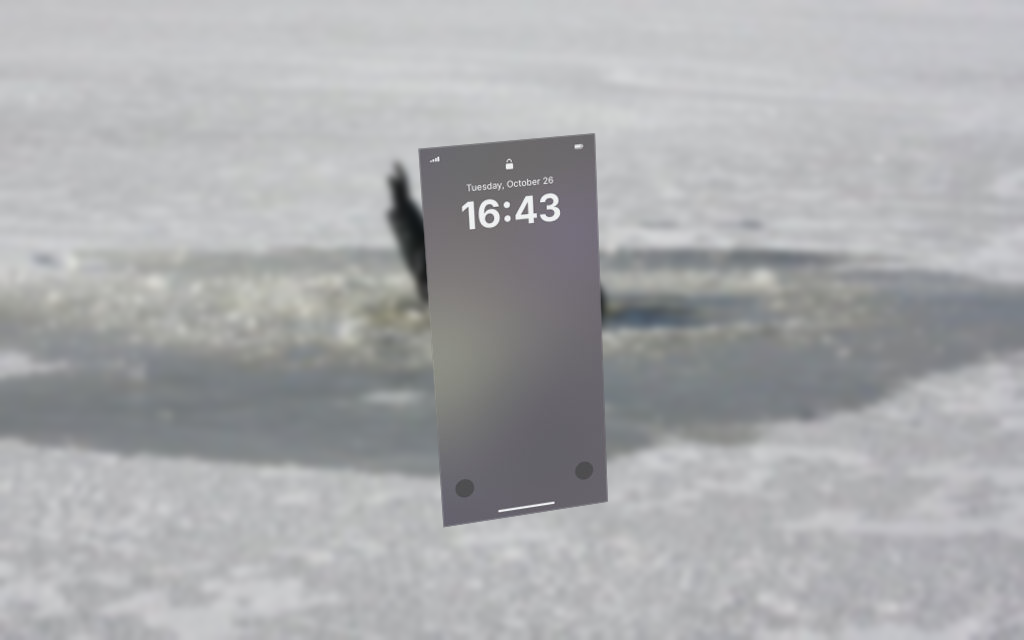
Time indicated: 16:43
